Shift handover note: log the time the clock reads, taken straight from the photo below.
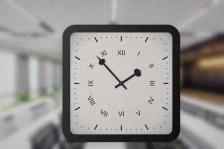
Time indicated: 1:53
